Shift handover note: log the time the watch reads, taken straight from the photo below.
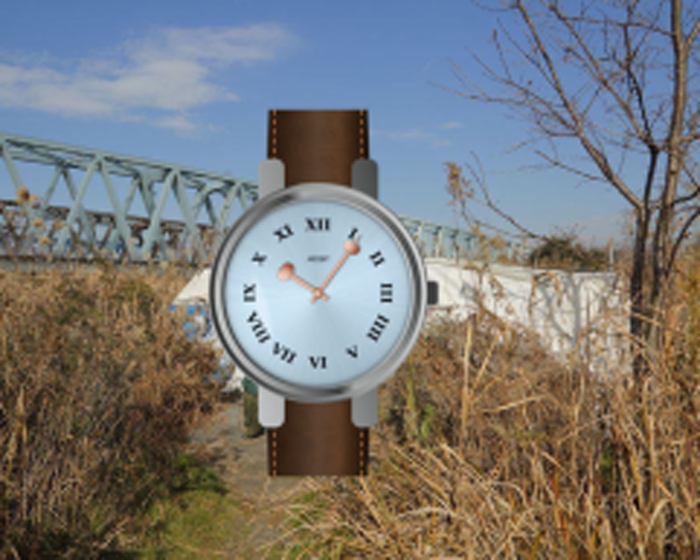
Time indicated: 10:06
